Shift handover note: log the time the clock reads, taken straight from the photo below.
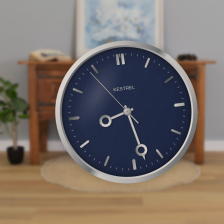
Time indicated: 8:27:54
